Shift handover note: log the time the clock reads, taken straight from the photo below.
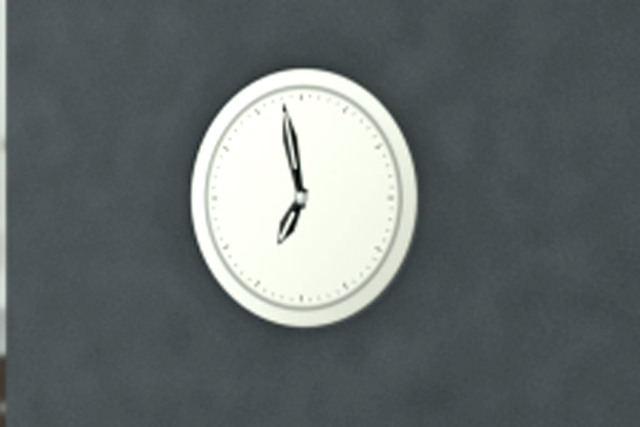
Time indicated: 6:58
